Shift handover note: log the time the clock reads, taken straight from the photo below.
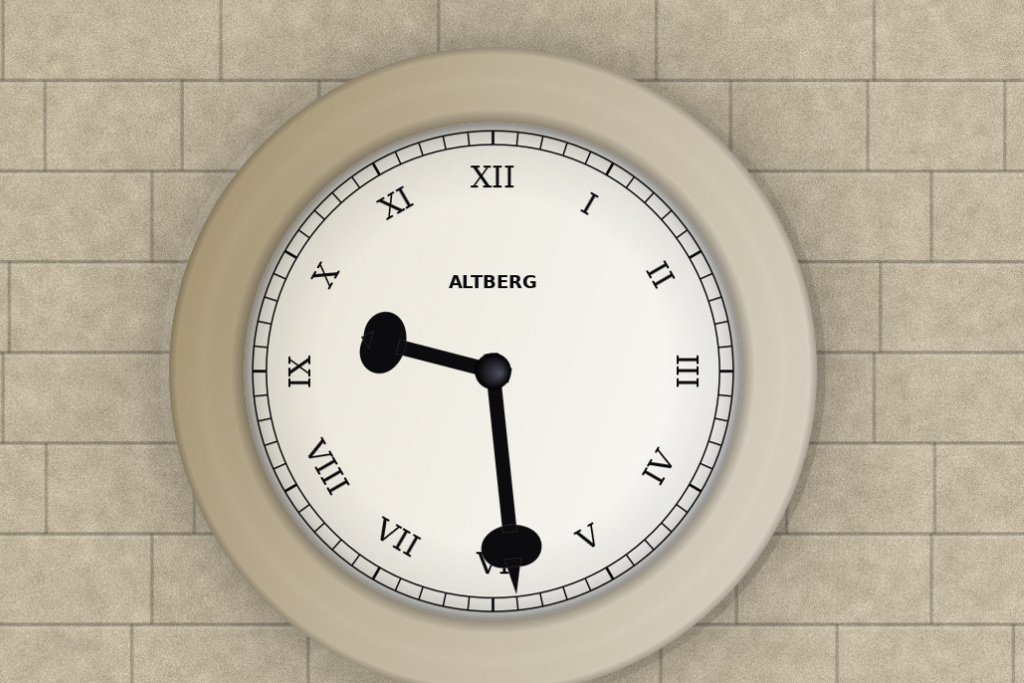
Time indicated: 9:29
